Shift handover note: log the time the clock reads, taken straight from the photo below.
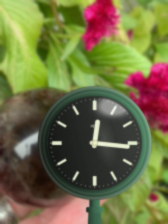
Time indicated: 12:16
